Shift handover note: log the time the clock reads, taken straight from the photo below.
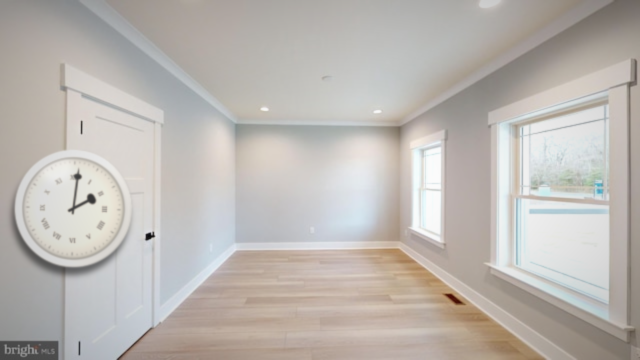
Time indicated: 2:01
